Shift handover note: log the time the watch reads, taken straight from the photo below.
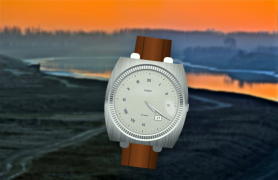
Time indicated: 4:20
